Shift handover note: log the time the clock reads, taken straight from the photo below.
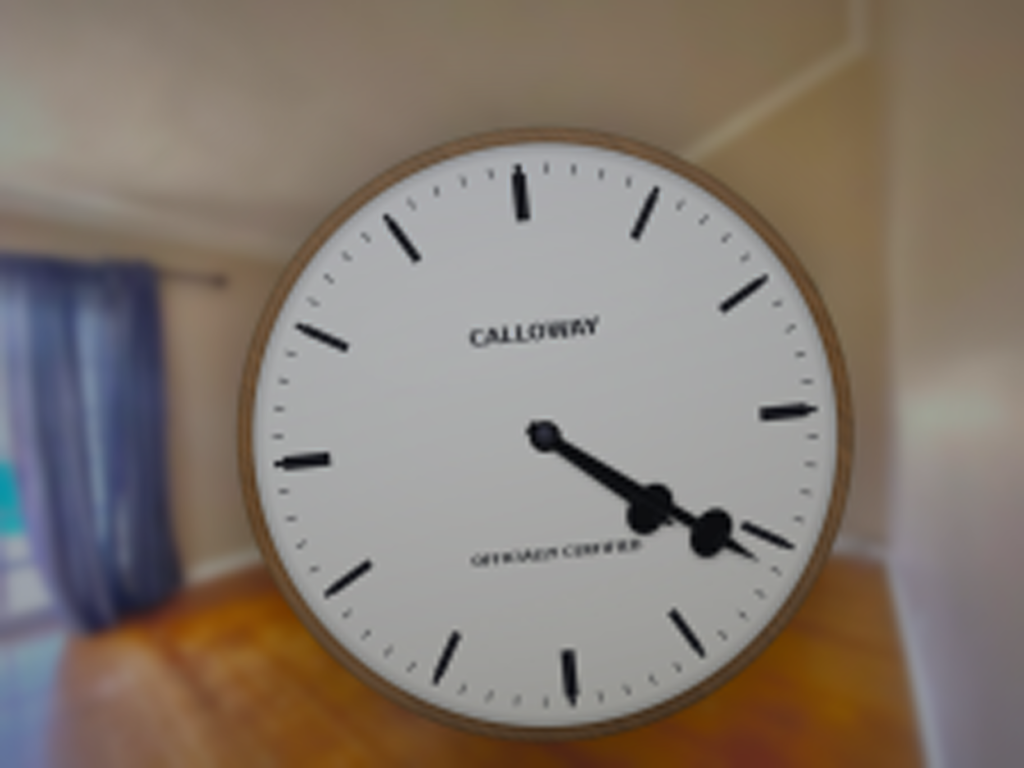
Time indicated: 4:21
